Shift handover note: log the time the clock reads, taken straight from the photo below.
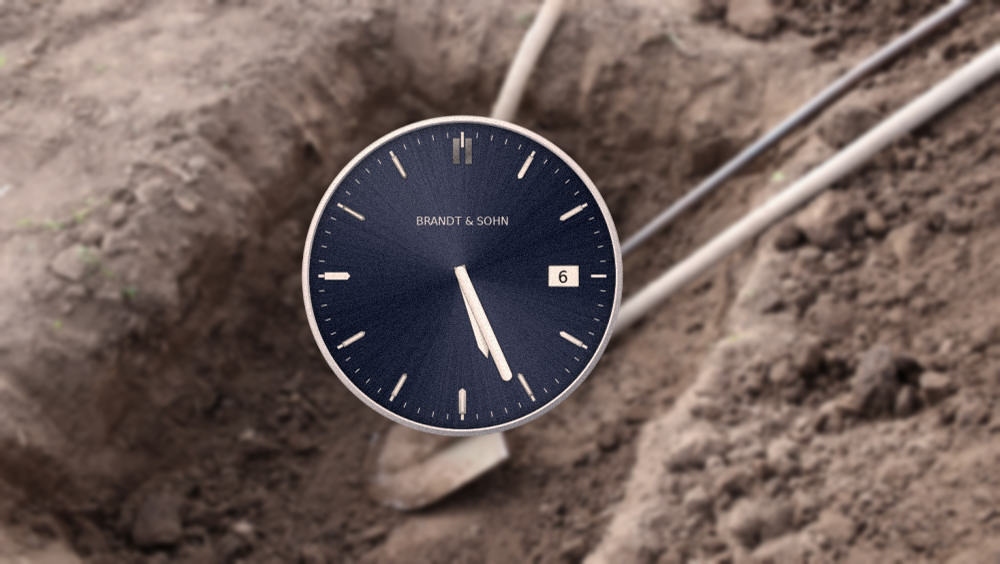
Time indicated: 5:26
